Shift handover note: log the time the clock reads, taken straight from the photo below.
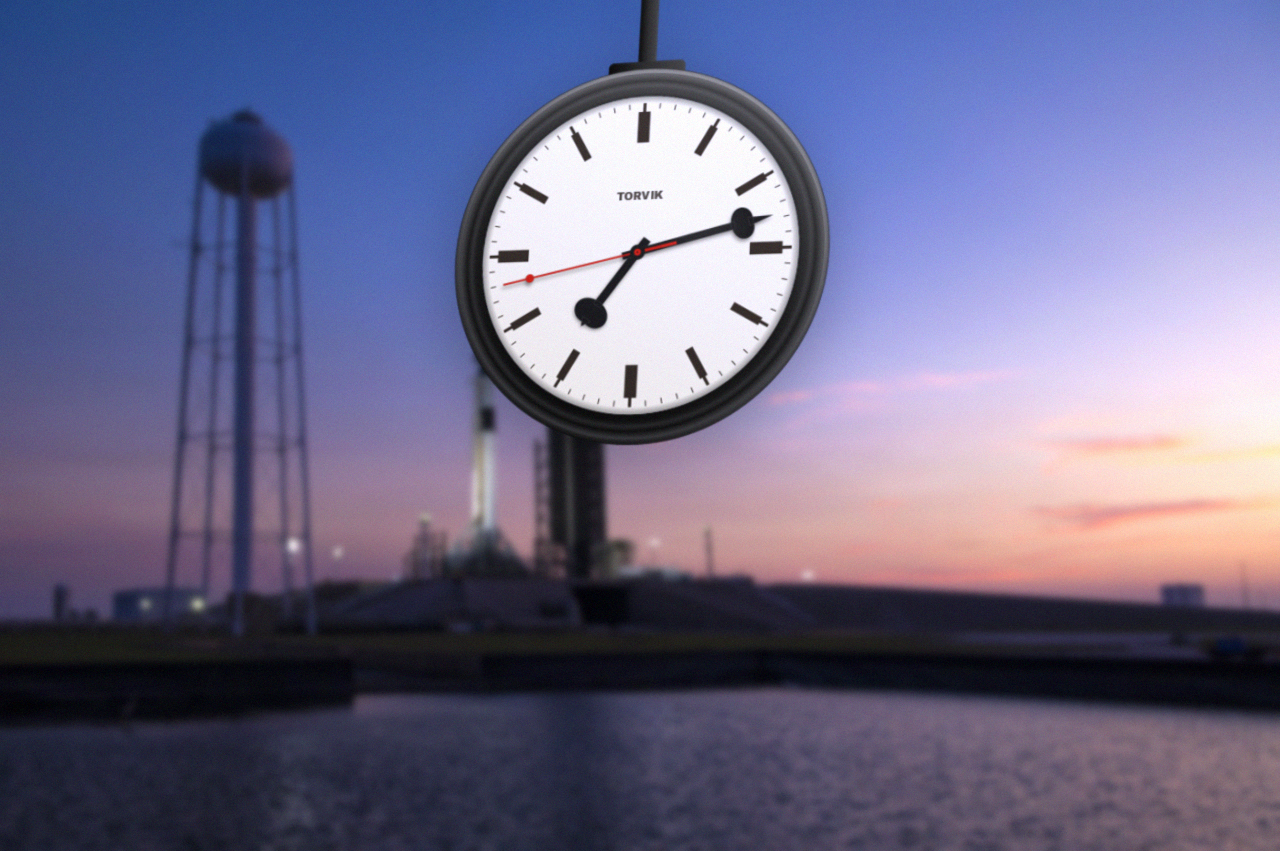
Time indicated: 7:12:43
